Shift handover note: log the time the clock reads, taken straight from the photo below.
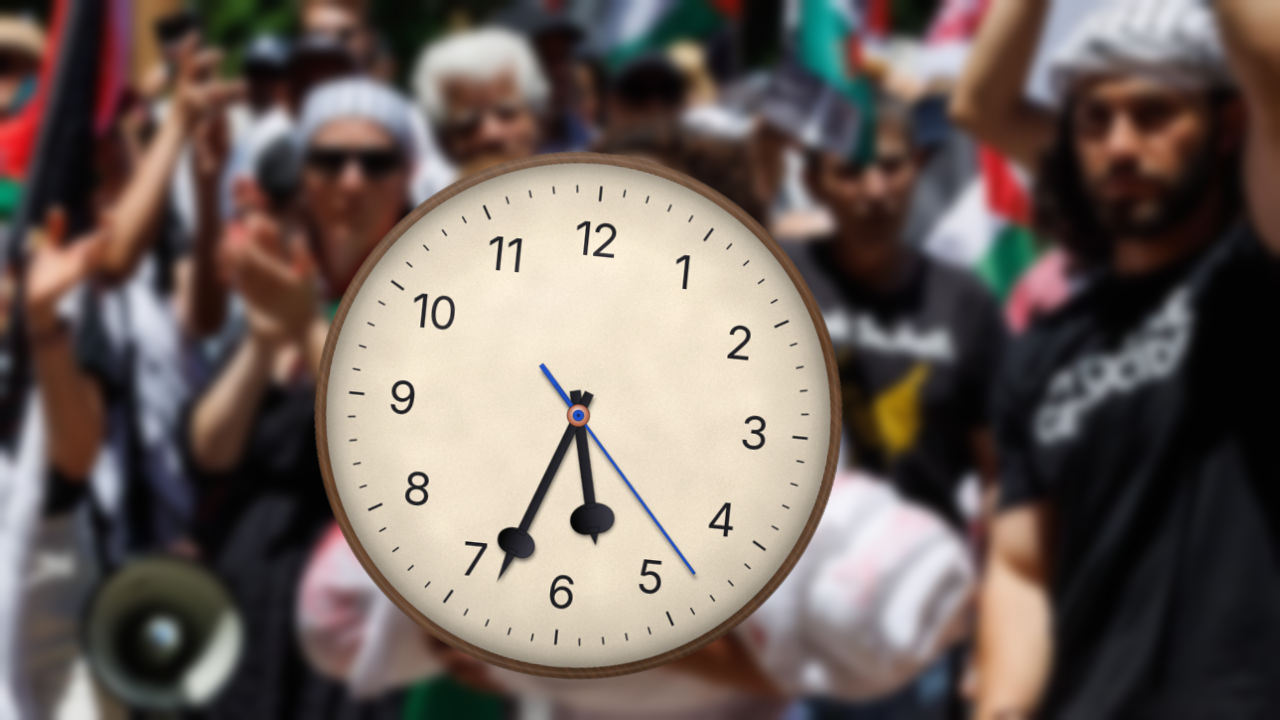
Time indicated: 5:33:23
